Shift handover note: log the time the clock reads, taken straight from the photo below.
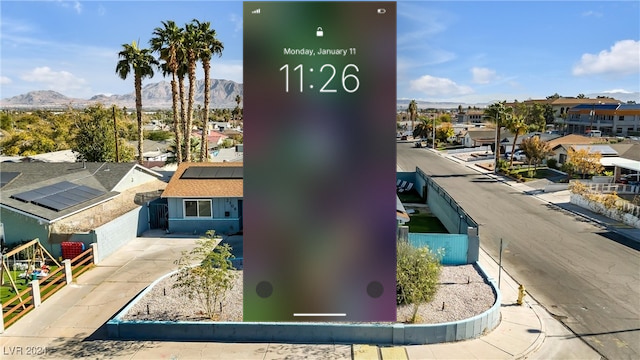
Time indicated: 11:26
